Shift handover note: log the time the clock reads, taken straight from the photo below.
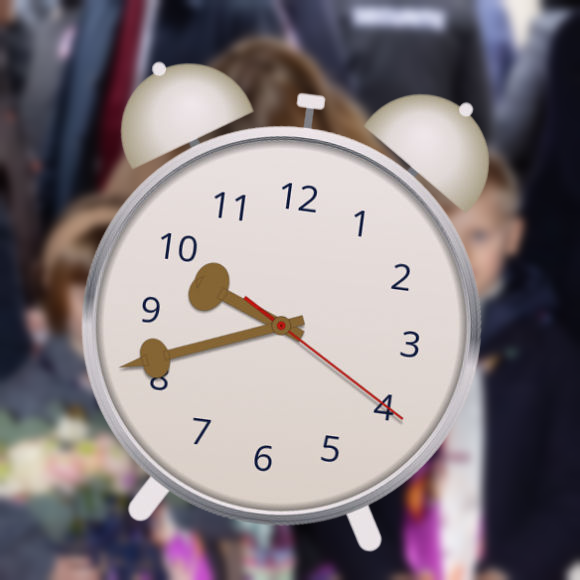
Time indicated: 9:41:20
